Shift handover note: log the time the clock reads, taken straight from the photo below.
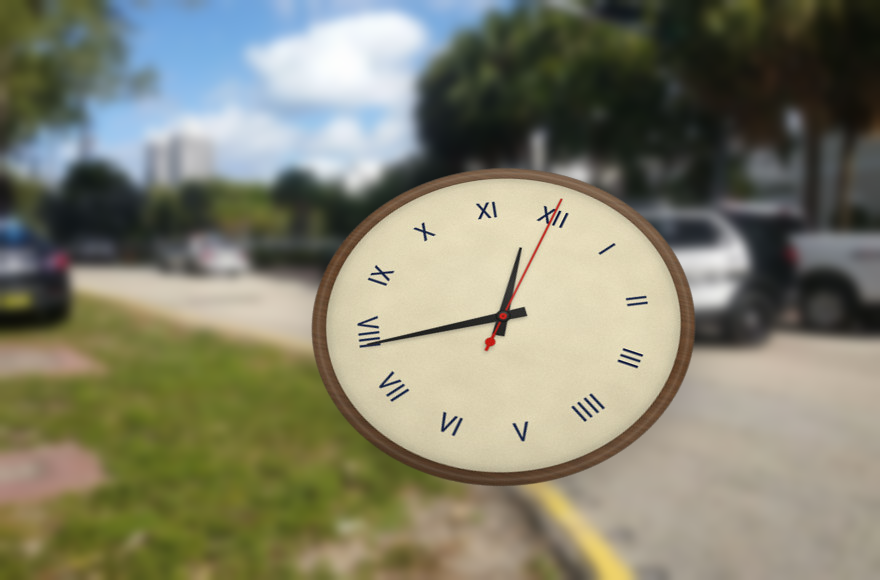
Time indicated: 11:39:00
